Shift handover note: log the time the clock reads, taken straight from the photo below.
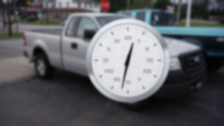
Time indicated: 12:32
